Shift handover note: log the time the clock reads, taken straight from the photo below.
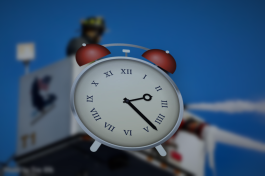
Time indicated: 2:23
